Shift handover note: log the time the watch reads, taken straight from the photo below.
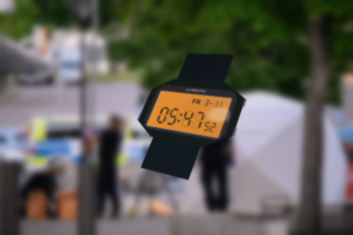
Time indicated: 5:47
